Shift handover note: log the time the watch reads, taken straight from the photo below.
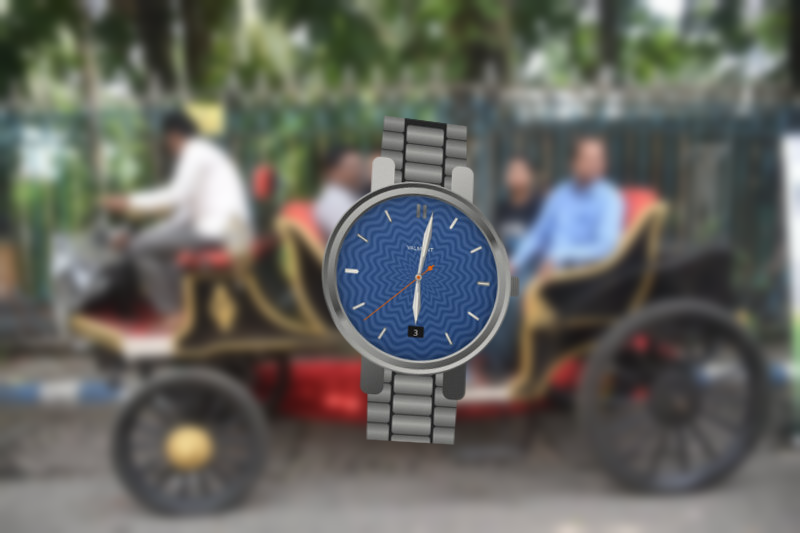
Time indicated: 6:01:38
